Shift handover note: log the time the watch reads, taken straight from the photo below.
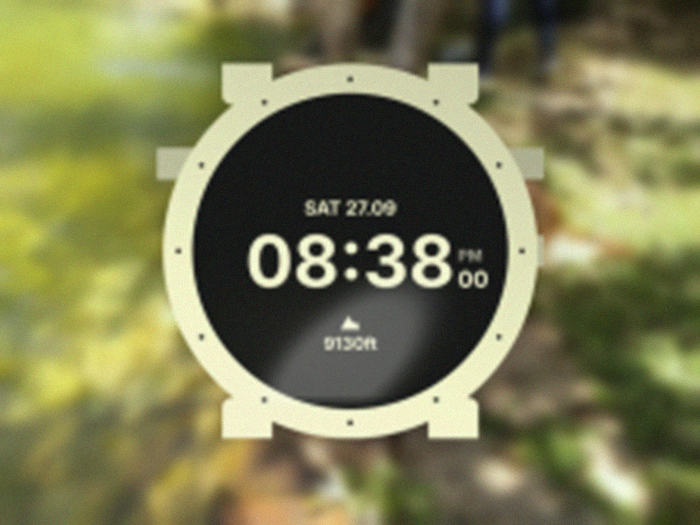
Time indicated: 8:38
